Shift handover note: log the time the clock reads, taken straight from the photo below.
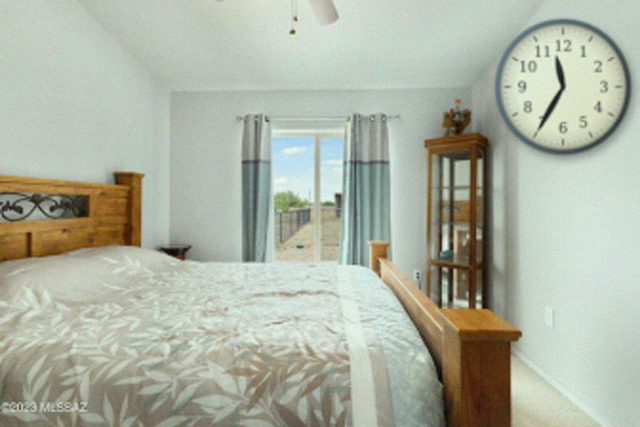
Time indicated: 11:35
